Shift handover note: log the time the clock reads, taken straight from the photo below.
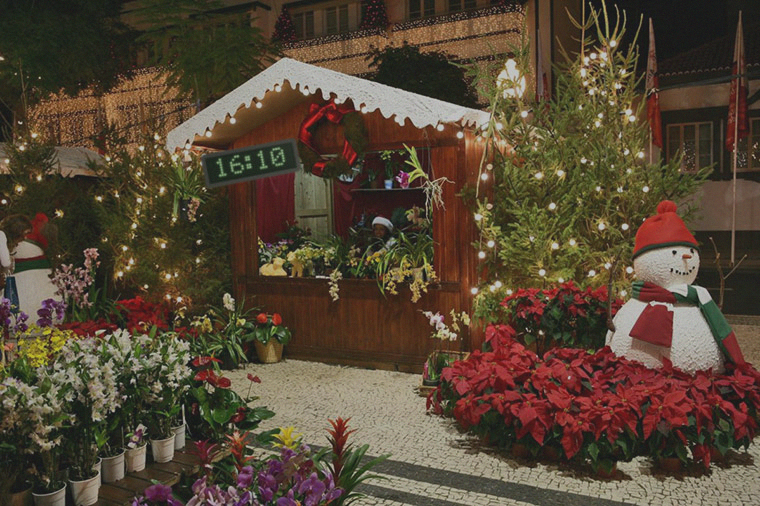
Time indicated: 16:10
